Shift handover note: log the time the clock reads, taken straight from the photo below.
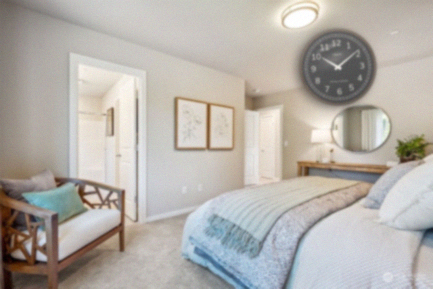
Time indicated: 10:09
